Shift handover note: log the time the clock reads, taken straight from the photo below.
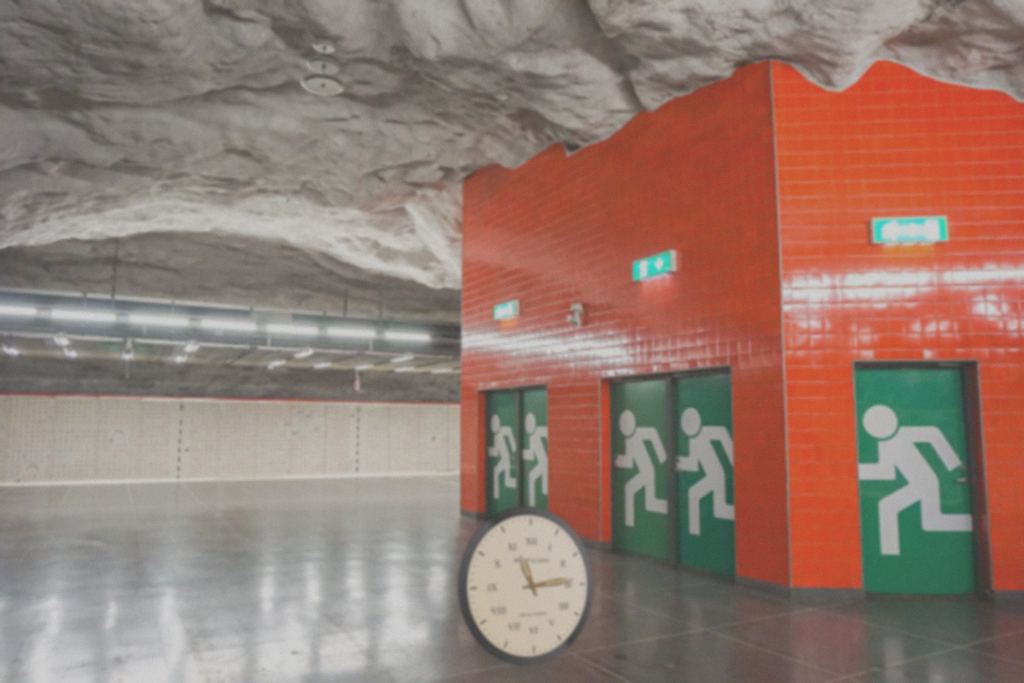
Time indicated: 11:14
